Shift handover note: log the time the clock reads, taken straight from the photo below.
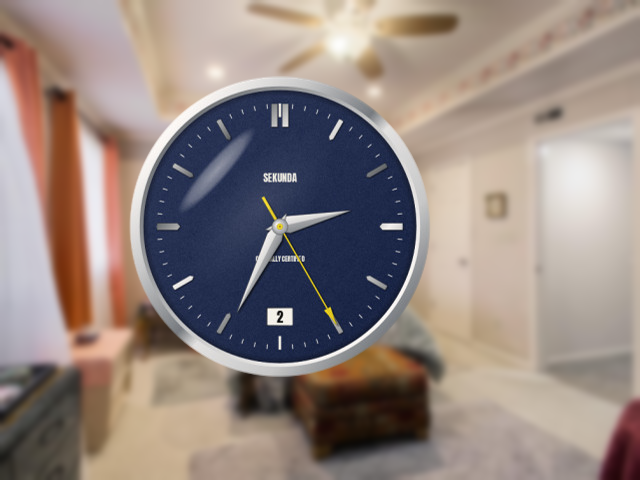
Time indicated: 2:34:25
